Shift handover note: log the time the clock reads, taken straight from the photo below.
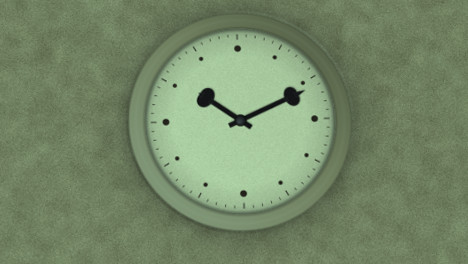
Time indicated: 10:11
